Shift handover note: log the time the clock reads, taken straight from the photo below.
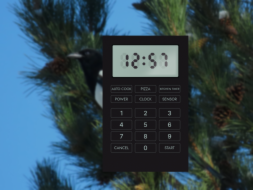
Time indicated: 12:57
